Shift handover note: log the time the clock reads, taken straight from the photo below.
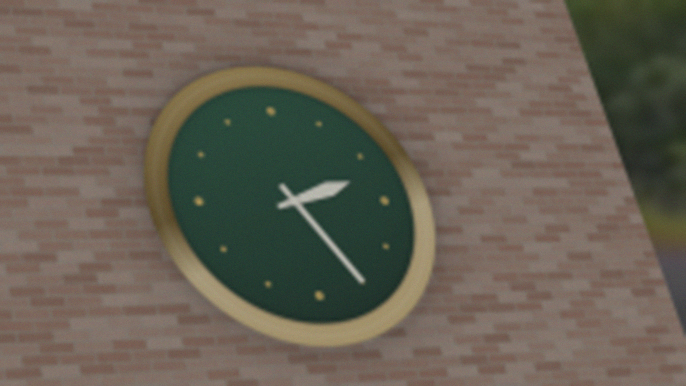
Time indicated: 2:25
